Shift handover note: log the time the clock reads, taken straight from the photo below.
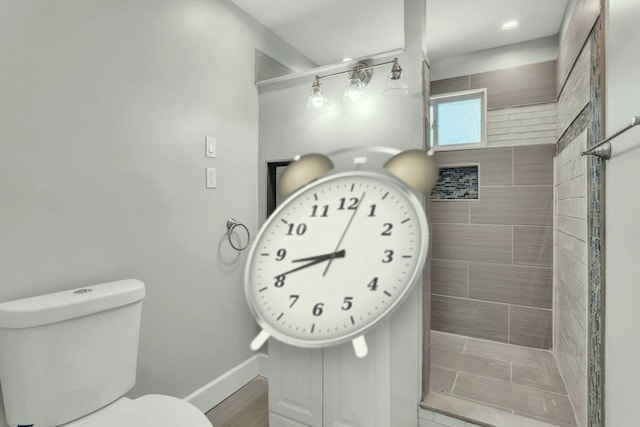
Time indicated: 8:41:02
